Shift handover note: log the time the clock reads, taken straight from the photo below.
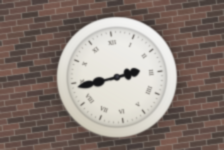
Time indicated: 2:44
